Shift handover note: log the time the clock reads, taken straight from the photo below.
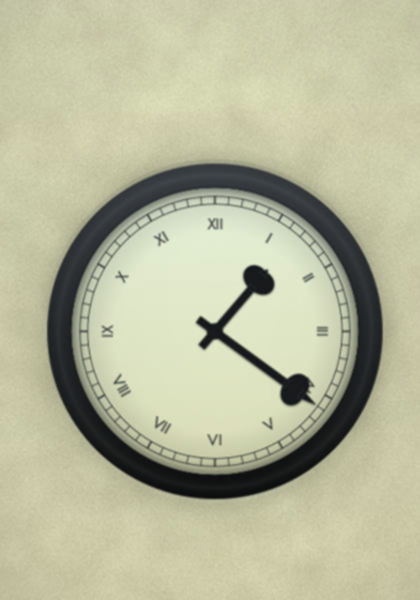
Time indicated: 1:21
